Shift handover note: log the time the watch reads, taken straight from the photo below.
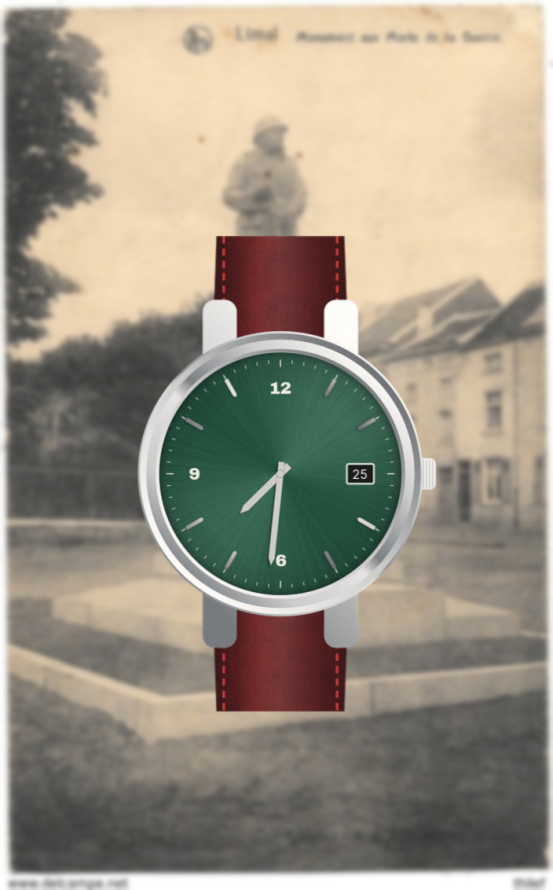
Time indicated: 7:31
